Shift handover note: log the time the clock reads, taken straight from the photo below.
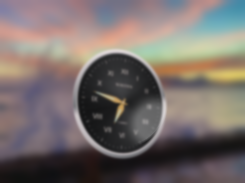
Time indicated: 6:47
